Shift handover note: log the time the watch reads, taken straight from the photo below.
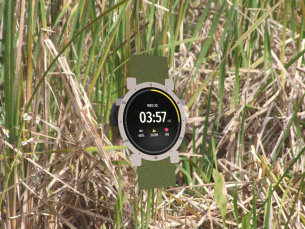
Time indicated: 3:57
